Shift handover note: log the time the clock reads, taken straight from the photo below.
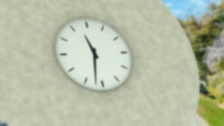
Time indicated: 11:32
